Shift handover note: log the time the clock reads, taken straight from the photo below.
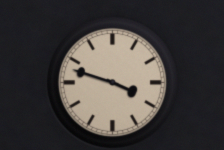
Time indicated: 3:48
